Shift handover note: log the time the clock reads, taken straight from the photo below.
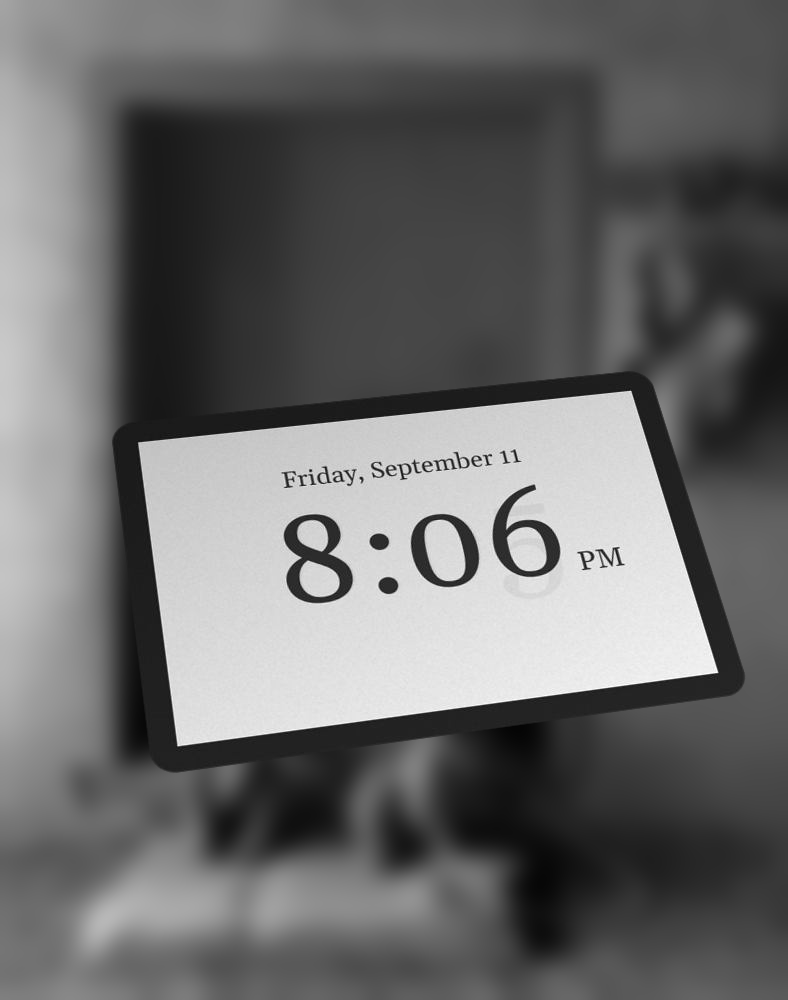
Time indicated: 8:06
